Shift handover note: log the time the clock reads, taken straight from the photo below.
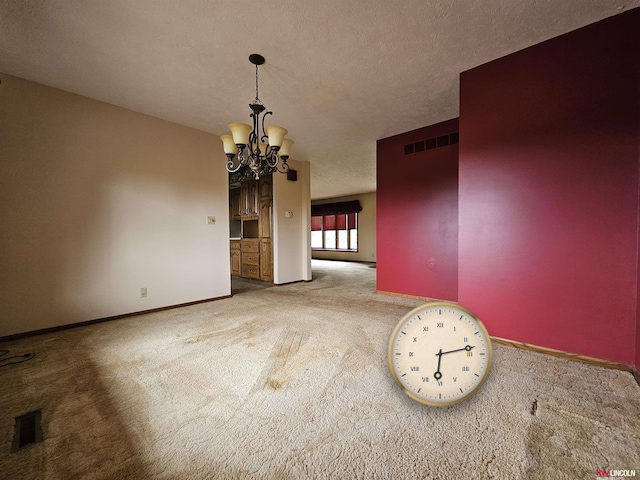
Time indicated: 6:13
